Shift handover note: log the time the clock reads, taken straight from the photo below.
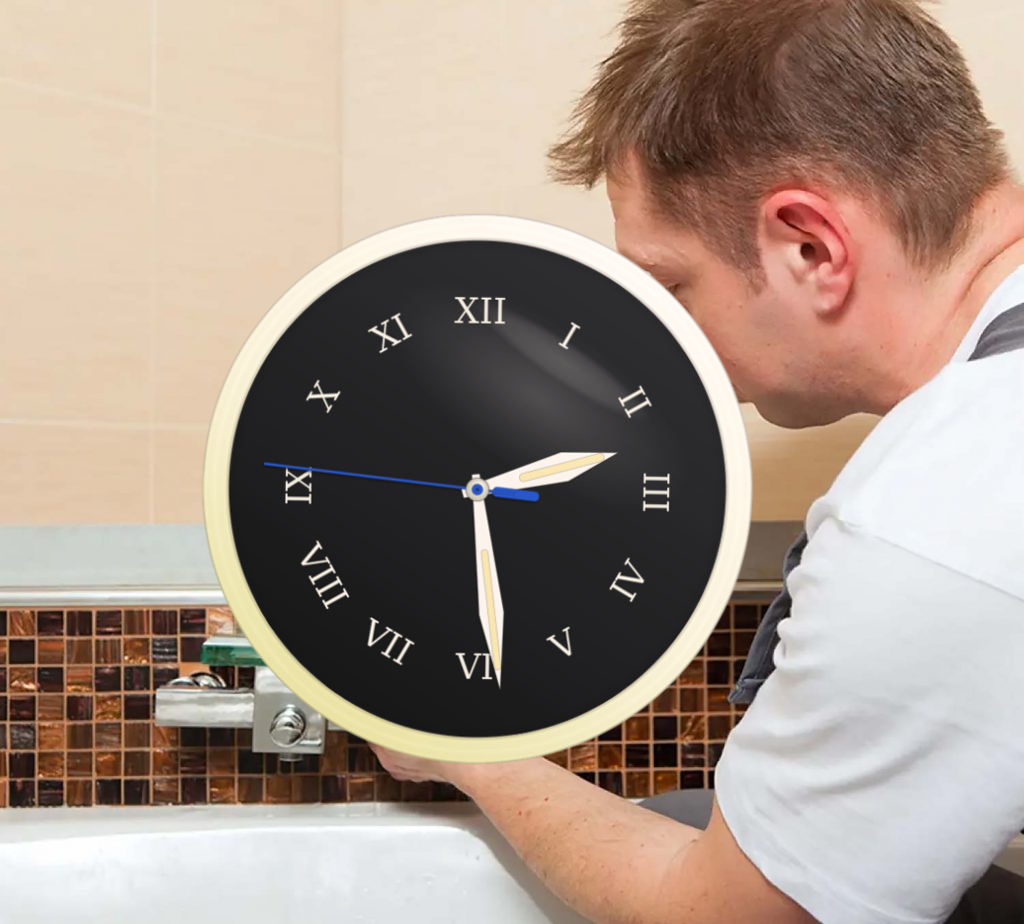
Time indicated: 2:28:46
